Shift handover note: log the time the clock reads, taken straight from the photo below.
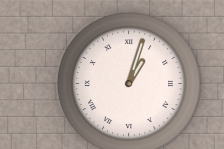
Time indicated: 1:03
